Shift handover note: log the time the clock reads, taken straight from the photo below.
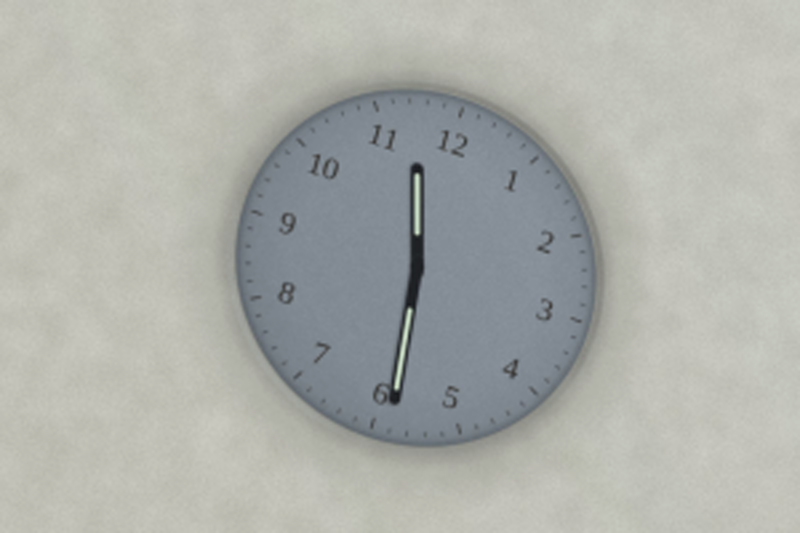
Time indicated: 11:29
